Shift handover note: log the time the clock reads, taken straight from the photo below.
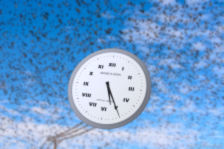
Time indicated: 5:25
